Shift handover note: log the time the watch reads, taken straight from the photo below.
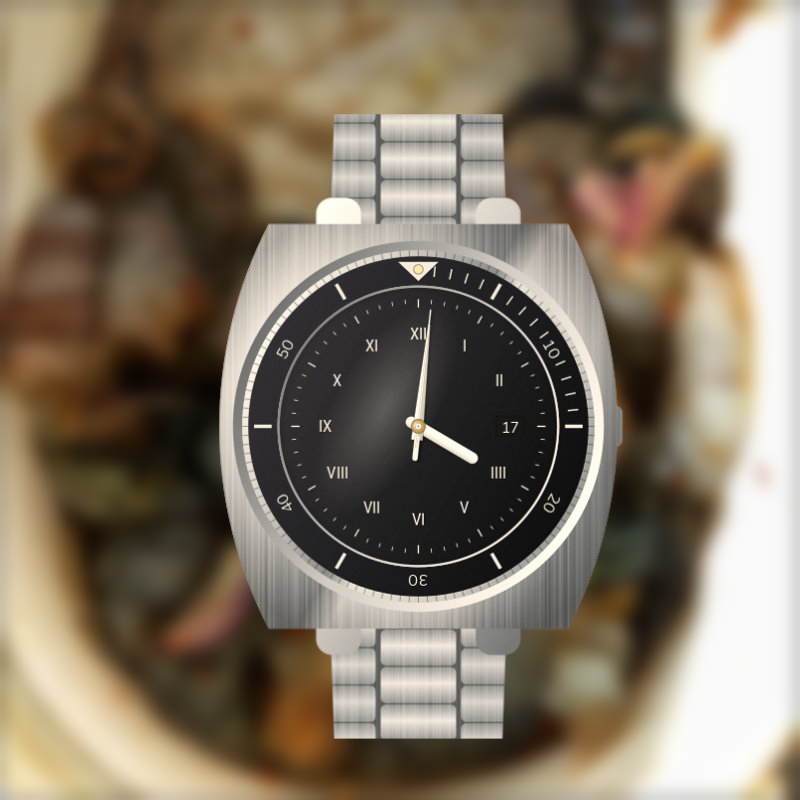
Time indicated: 4:01:01
